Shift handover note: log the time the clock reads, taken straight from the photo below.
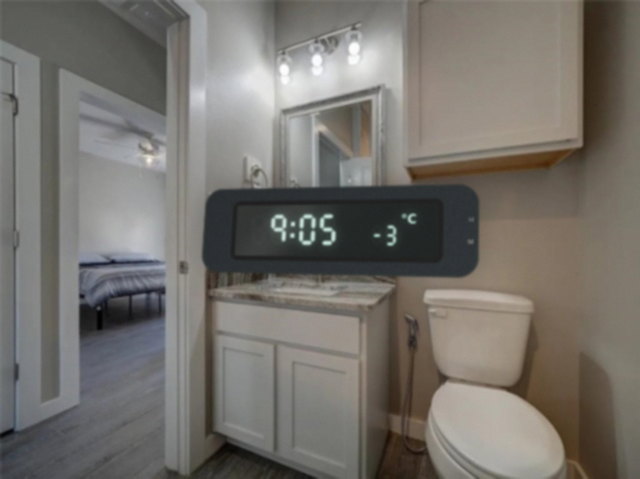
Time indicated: 9:05
